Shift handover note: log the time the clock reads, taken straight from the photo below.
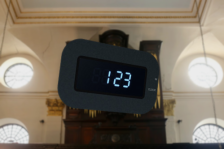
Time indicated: 1:23
